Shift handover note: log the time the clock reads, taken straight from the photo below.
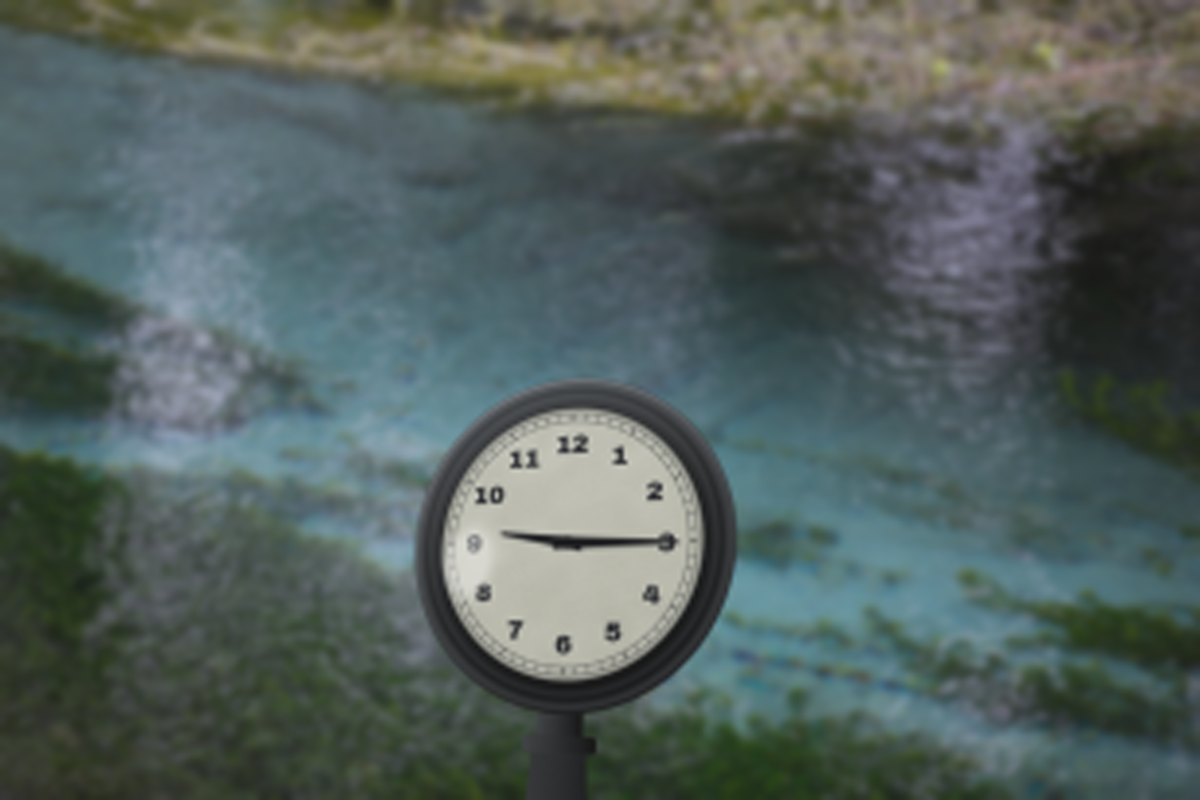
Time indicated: 9:15
